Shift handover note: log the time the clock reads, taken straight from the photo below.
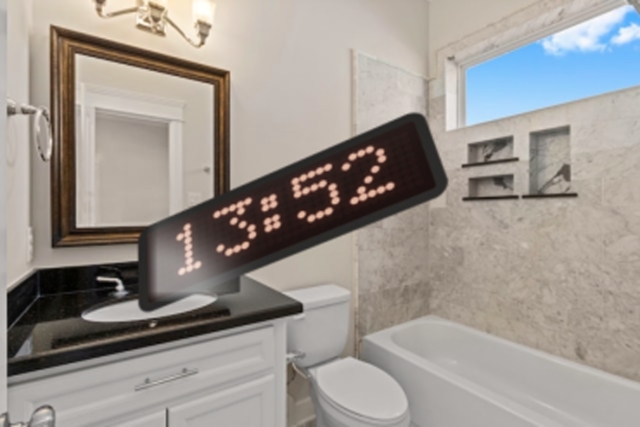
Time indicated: 13:52
